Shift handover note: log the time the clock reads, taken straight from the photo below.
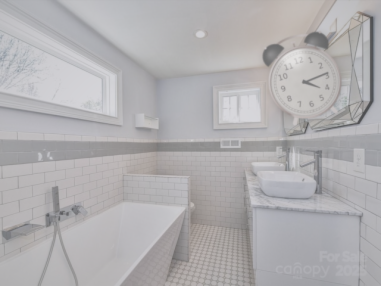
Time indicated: 4:14
